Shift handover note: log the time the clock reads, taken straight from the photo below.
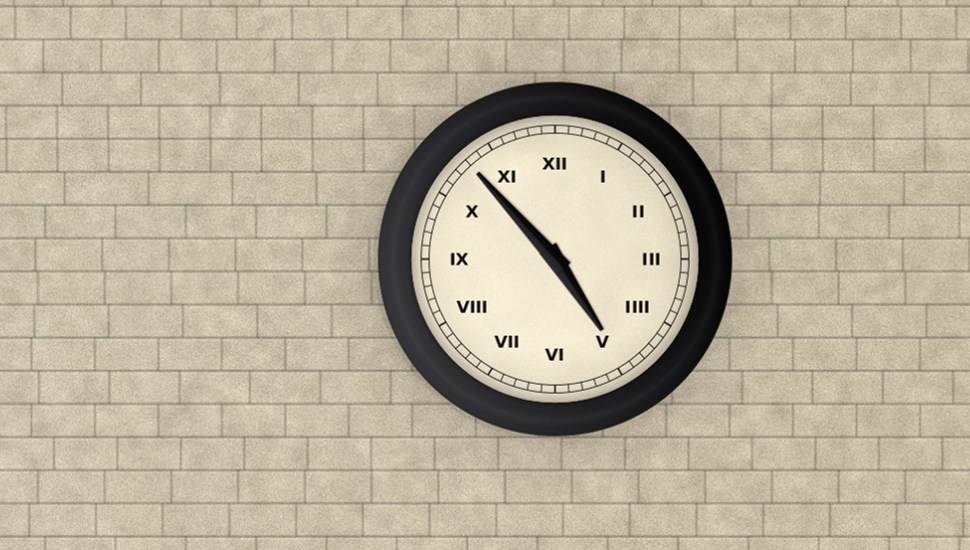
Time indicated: 4:53
